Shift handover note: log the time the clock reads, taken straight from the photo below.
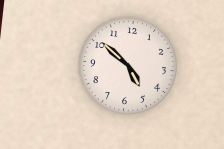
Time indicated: 4:51
